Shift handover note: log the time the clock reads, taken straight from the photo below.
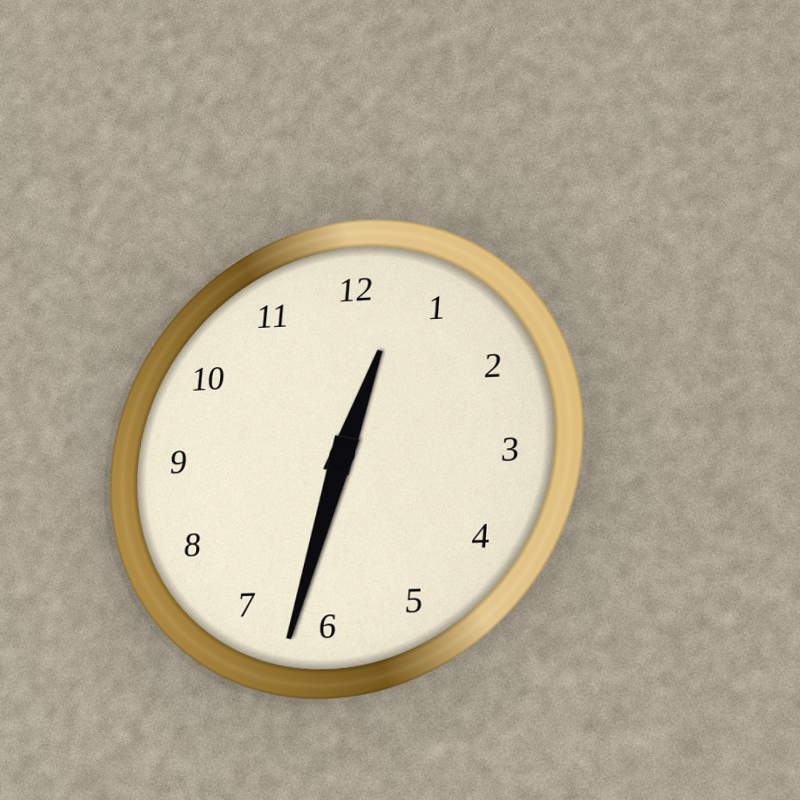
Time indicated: 12:32
